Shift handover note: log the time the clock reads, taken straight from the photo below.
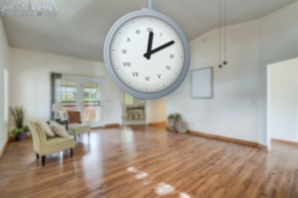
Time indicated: 12:10
